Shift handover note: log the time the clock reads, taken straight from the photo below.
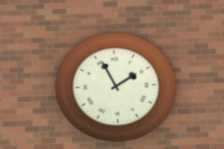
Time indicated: 1:56
